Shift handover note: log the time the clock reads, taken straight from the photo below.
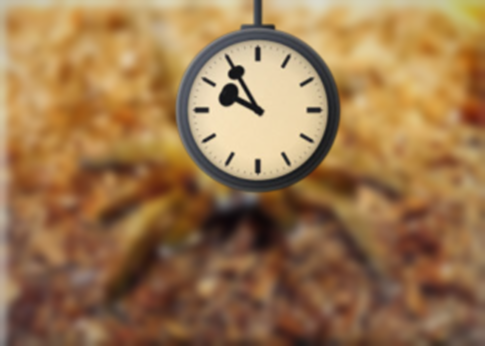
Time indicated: 9:55
